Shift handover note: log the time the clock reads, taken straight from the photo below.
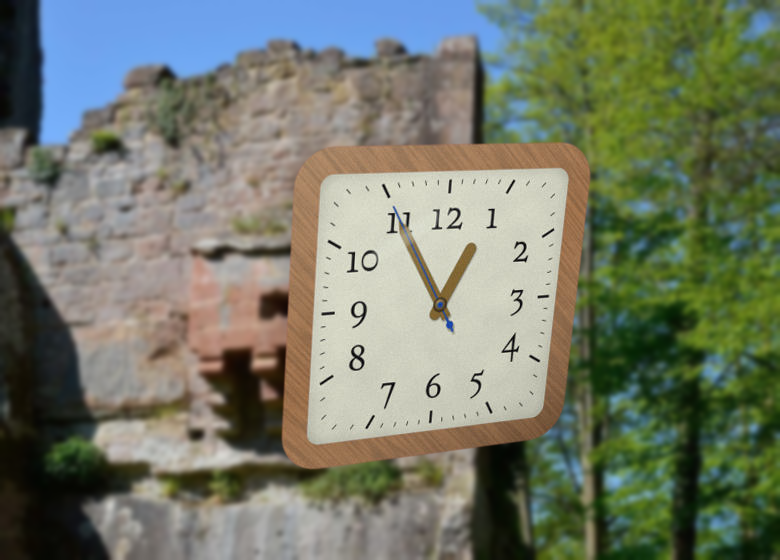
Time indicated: 12:54:55
